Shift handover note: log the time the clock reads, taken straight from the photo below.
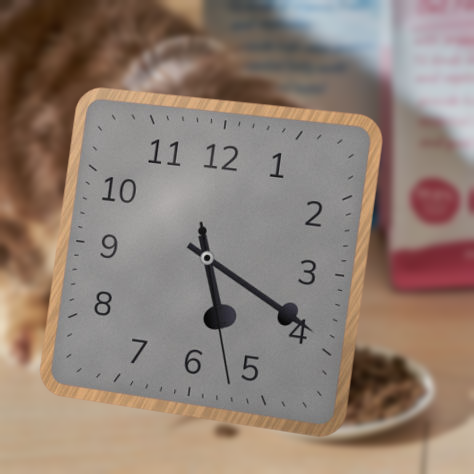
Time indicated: 5:19:27
